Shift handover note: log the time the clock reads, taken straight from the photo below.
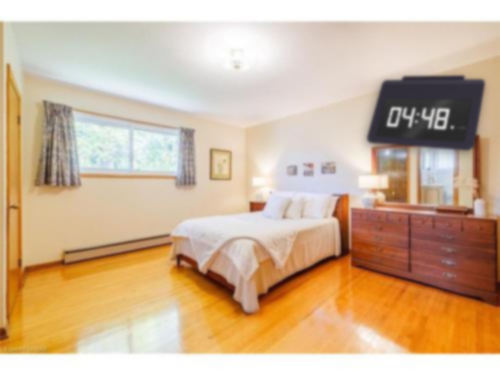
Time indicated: 4:48
